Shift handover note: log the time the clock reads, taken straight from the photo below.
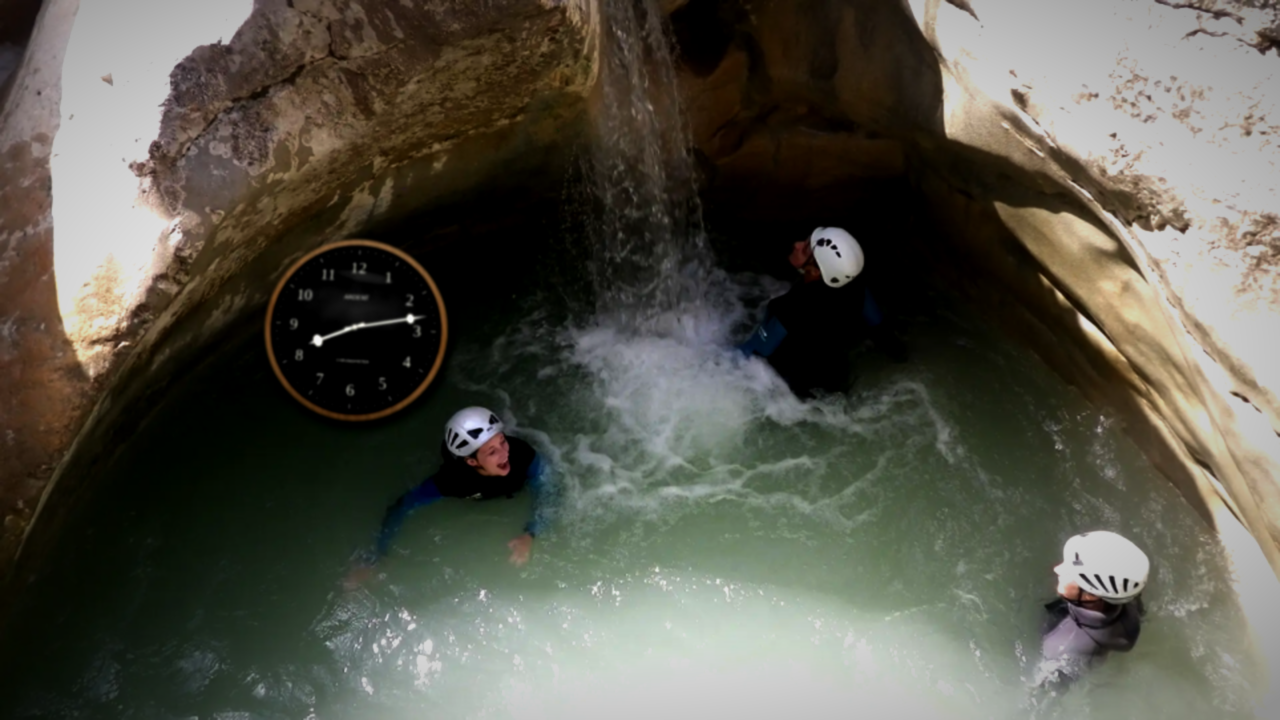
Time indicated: 8:13
